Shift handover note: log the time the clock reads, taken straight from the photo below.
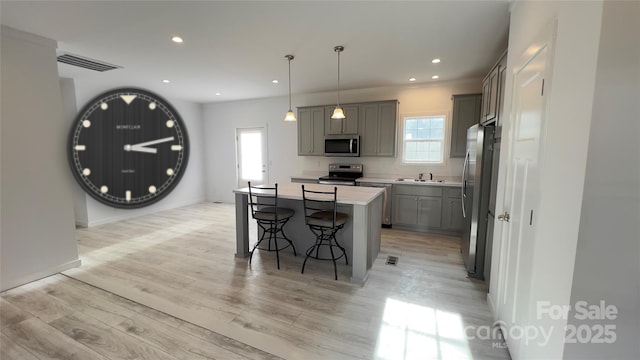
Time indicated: 3:13
